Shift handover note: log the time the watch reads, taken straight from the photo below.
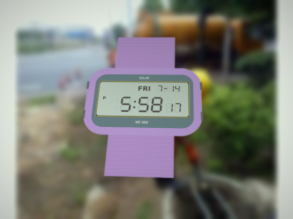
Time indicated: 5:58:17
